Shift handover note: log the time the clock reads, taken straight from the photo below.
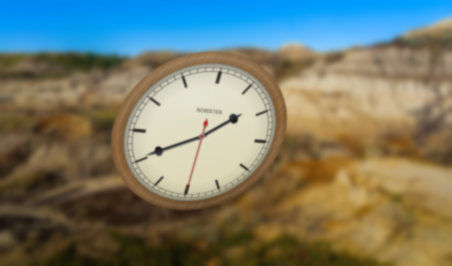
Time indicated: 1:40:30
